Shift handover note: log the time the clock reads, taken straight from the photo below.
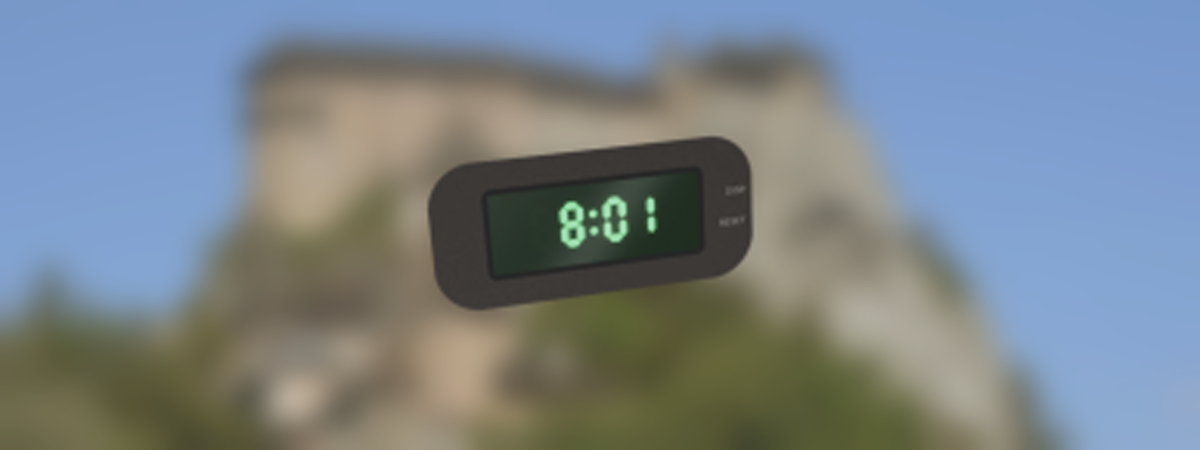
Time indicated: 8:01
